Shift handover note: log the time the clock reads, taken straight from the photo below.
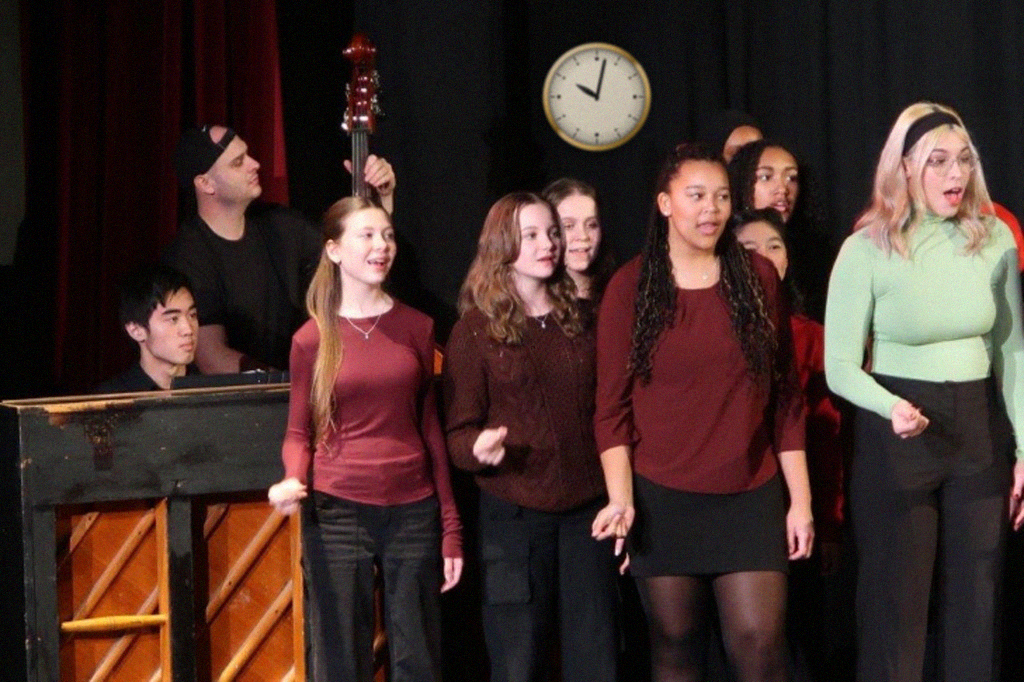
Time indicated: 10:02
